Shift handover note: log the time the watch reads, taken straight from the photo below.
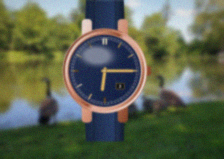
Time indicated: 6:15
